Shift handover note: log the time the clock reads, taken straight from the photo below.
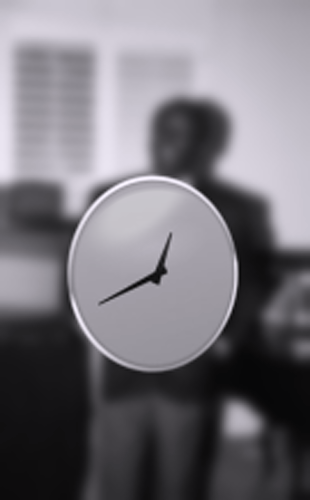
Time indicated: 12:41
